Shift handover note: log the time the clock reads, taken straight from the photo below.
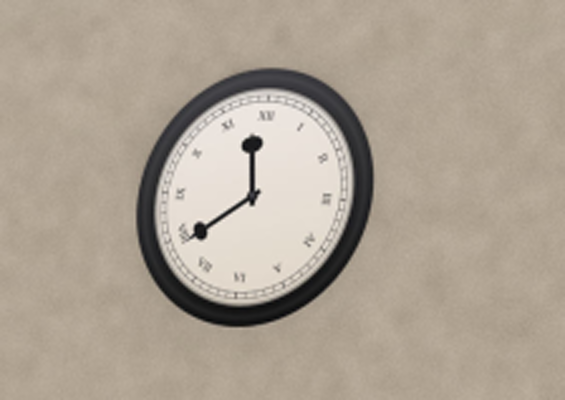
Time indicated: 11:39
